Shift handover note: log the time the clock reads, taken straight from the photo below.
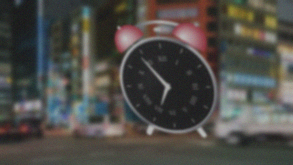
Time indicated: 6:54
